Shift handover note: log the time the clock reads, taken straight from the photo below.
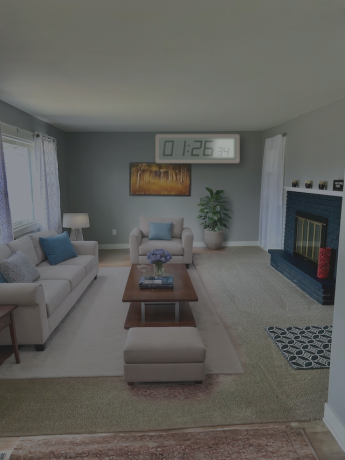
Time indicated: 1:26:34
